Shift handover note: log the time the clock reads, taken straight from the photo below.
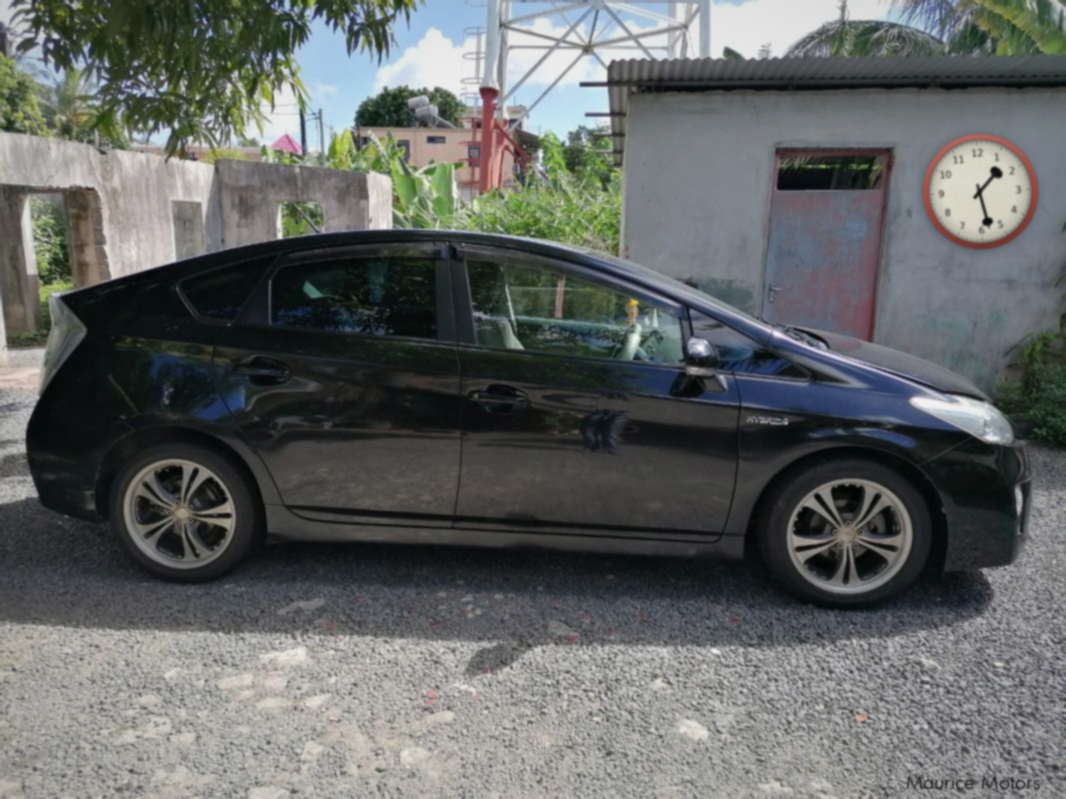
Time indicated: 1:28
